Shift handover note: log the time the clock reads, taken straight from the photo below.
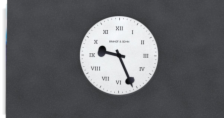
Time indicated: 9:26
